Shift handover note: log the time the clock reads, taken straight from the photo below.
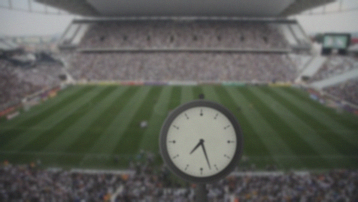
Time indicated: 7:27
